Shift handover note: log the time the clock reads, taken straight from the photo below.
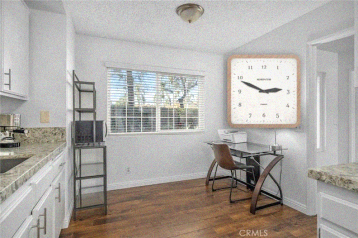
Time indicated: 2:49
